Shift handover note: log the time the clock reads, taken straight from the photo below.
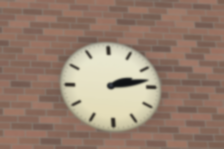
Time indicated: 2:13
